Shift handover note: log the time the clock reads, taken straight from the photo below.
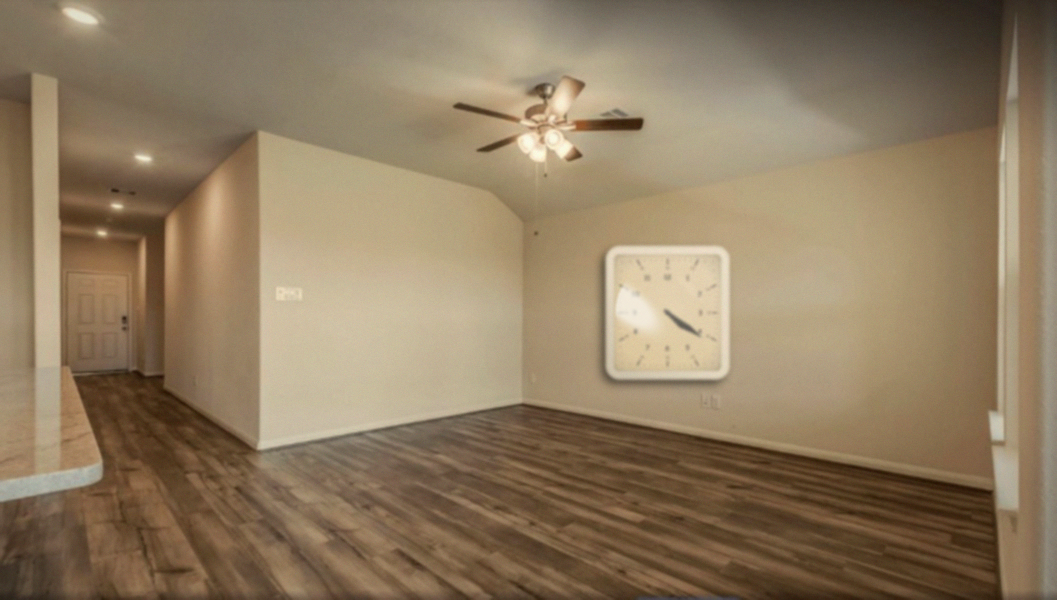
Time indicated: 4:21
